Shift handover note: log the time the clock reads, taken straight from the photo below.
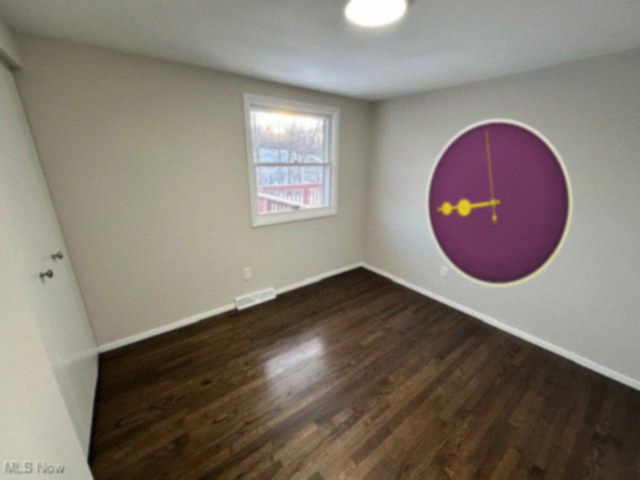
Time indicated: 8:43:59
